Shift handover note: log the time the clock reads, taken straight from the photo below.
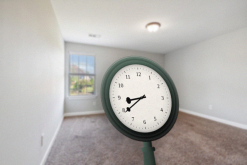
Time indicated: 8:39
